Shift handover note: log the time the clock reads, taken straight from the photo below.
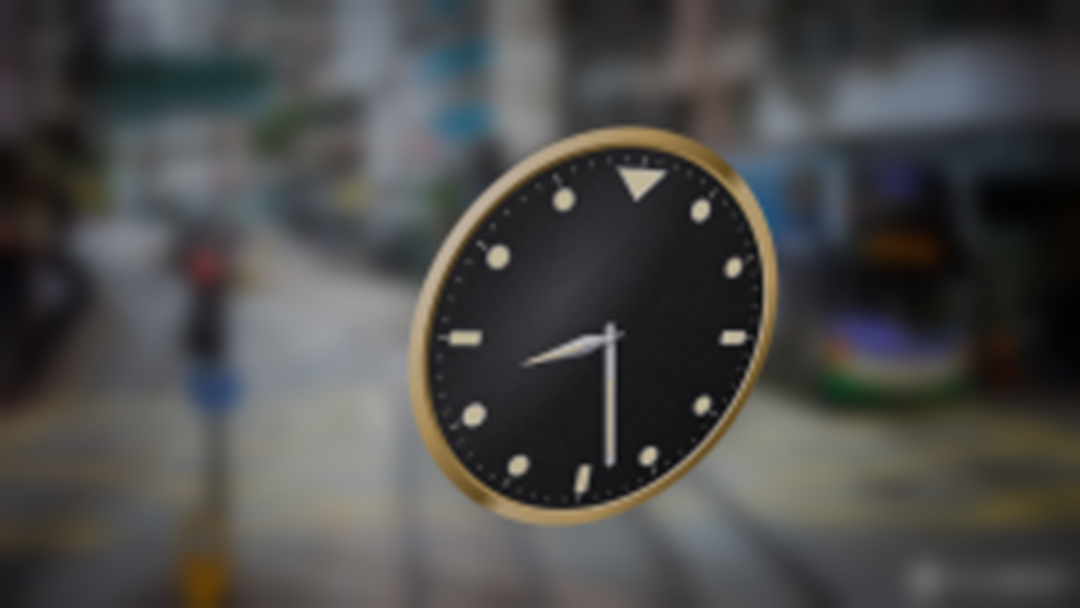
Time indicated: 8:28
